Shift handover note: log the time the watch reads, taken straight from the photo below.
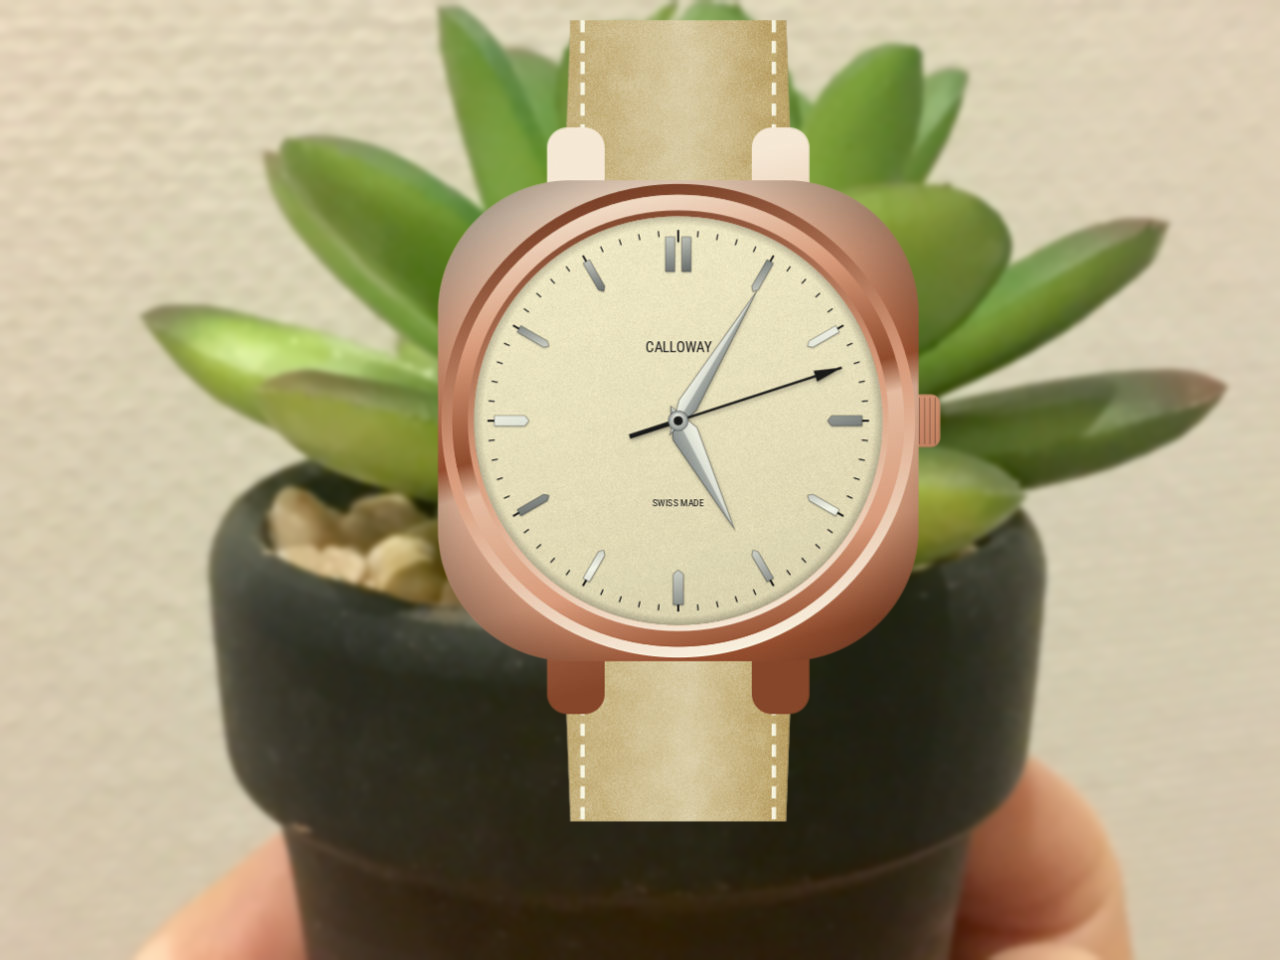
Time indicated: 5:05:12
